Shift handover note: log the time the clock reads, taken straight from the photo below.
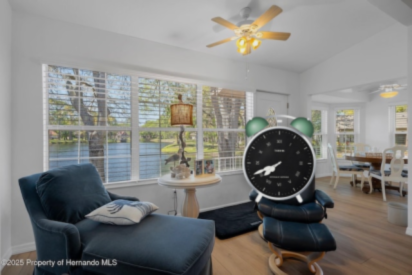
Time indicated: 7:41
